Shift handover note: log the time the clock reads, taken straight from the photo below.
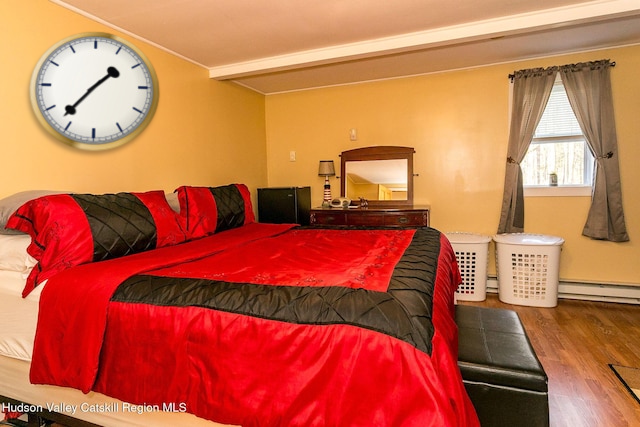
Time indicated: 1:37
